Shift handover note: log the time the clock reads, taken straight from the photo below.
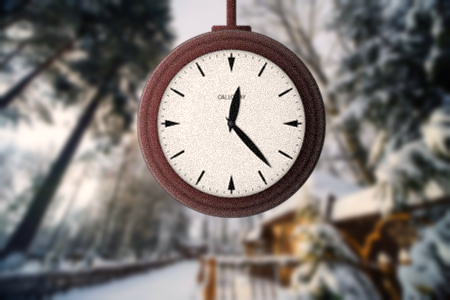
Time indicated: 12:23
